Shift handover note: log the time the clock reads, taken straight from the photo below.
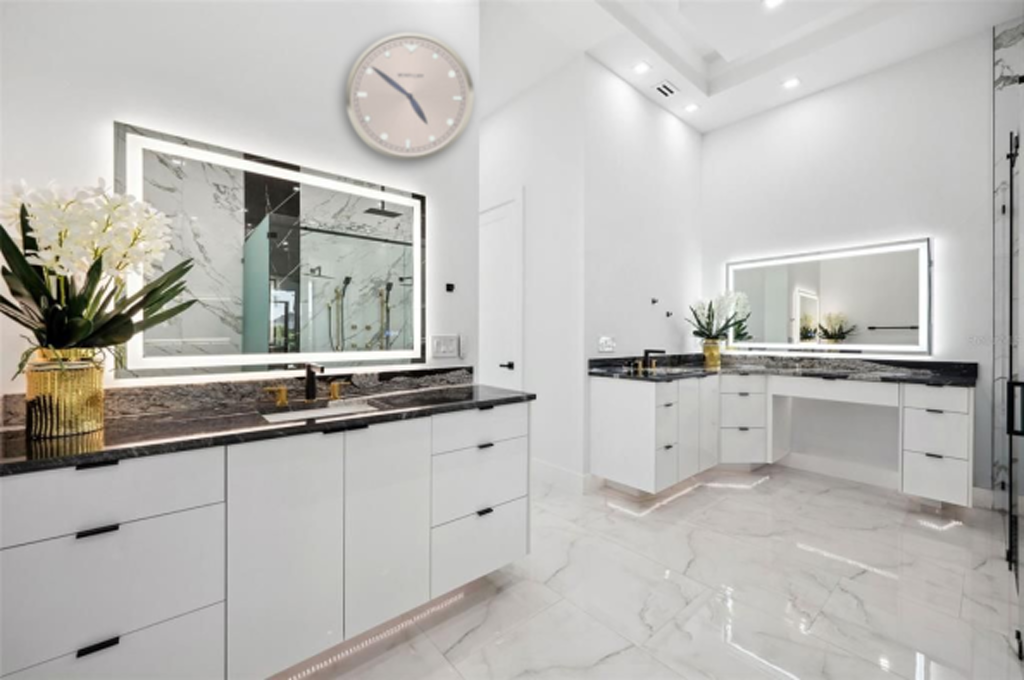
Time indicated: 4:51
